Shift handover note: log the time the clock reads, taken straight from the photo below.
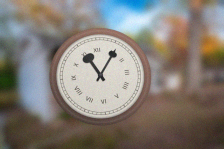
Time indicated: 11:06
